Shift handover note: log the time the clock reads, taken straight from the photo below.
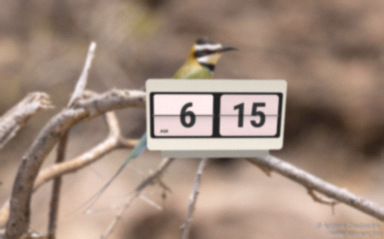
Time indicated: 6:15
